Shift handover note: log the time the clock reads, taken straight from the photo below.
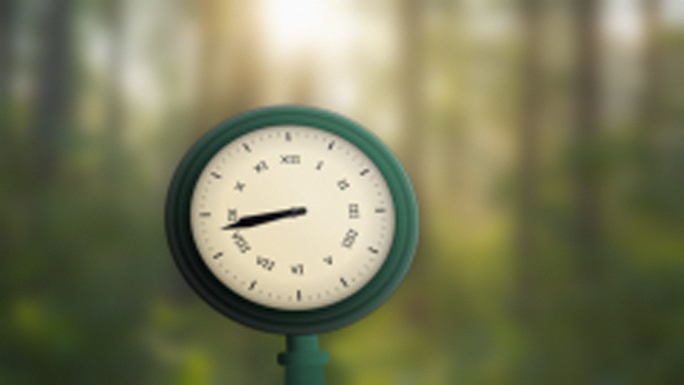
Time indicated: 8:43
